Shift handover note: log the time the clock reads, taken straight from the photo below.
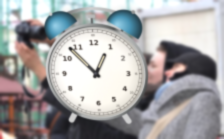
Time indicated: 12:53
